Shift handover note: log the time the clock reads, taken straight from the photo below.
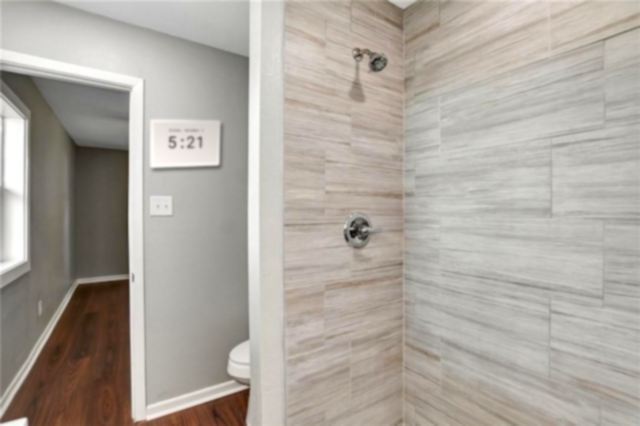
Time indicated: 5:21
